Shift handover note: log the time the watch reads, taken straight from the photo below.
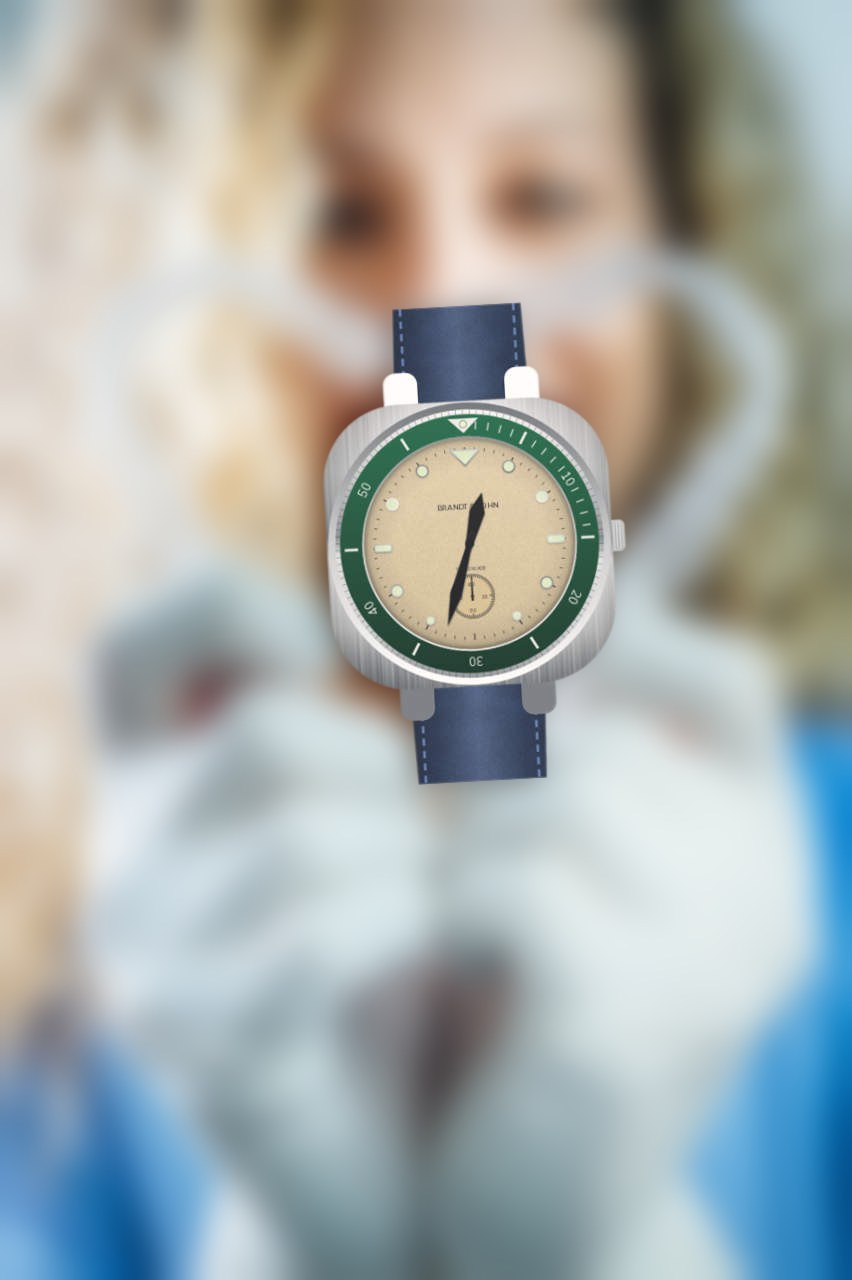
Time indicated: 12:33
